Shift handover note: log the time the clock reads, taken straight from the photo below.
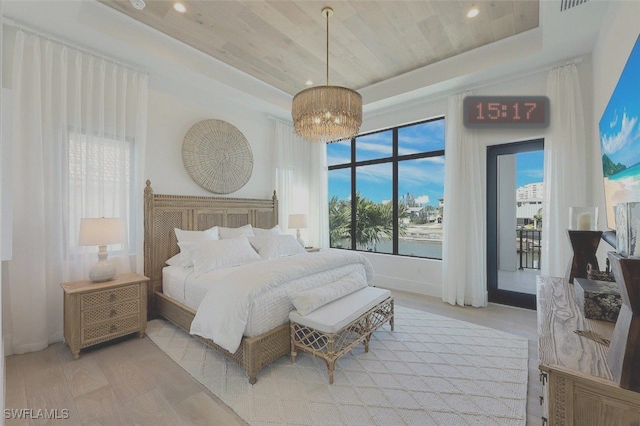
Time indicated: 15:17
